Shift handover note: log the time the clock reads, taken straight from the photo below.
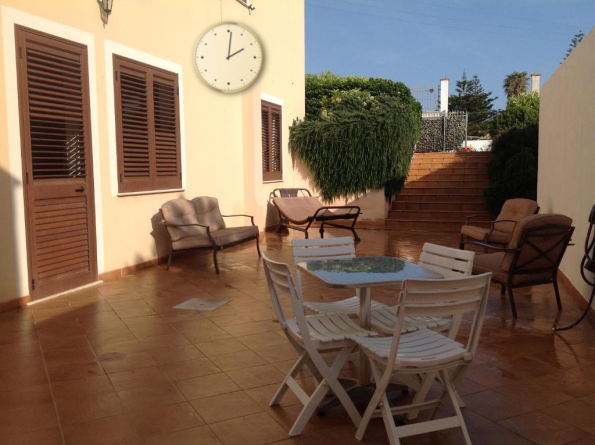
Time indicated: 2:01
